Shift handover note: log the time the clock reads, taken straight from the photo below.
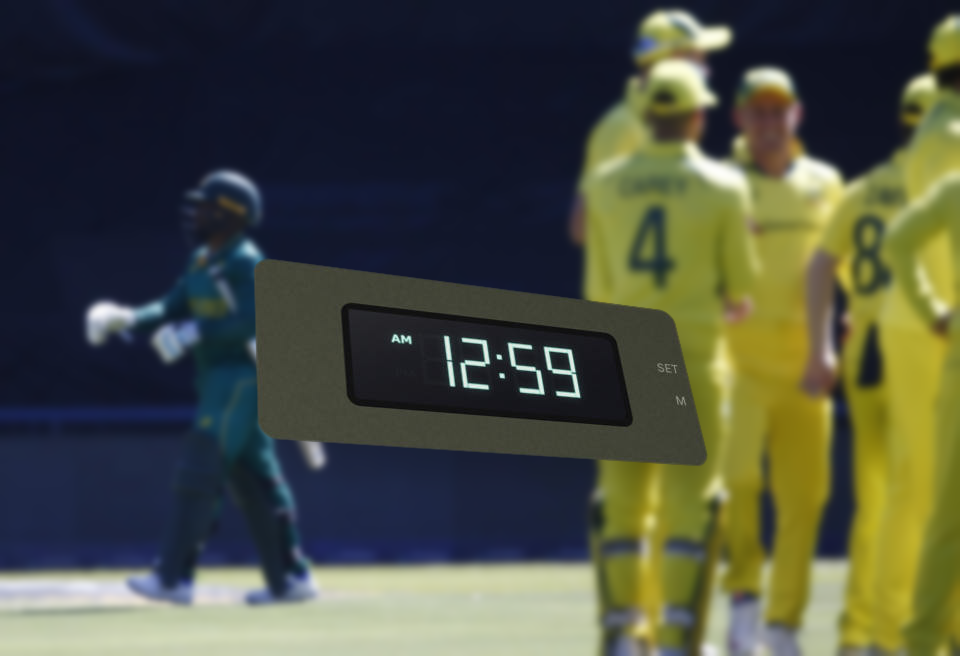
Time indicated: 12:59
